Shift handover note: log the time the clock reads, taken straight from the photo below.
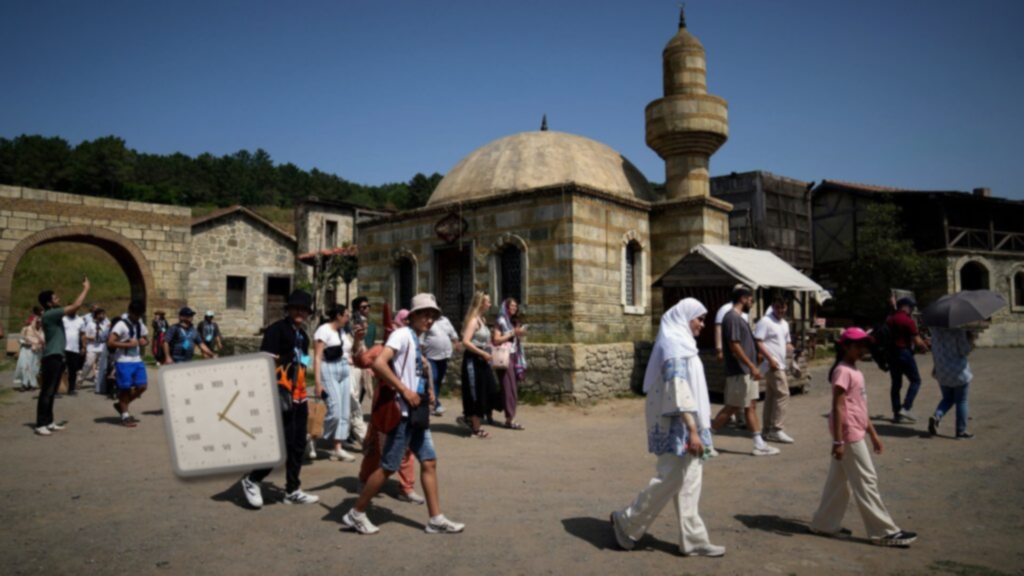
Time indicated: 1:22
